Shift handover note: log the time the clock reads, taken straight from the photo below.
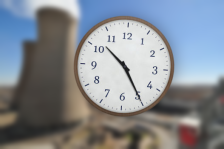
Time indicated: 10:25
